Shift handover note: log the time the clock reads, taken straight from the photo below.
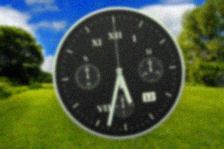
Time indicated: 5:33
